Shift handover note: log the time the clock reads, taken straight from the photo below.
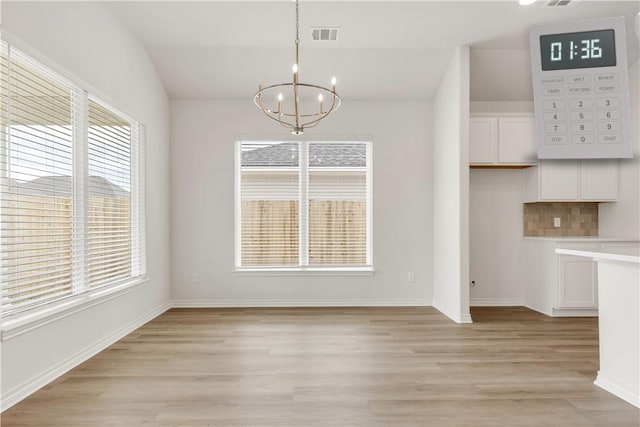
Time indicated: 1:36
